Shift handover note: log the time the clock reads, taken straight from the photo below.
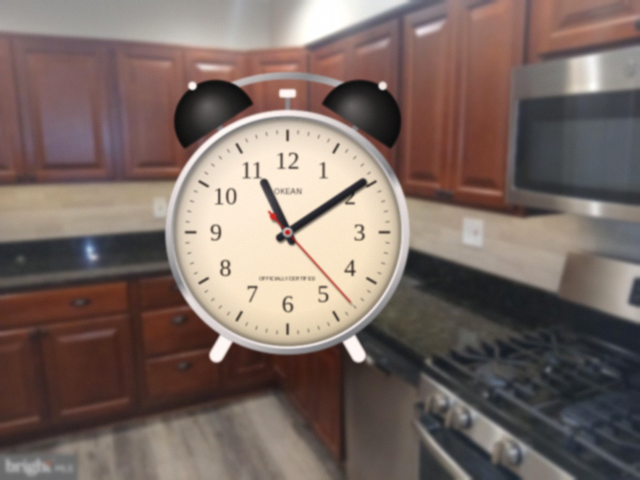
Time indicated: 11:09:23
